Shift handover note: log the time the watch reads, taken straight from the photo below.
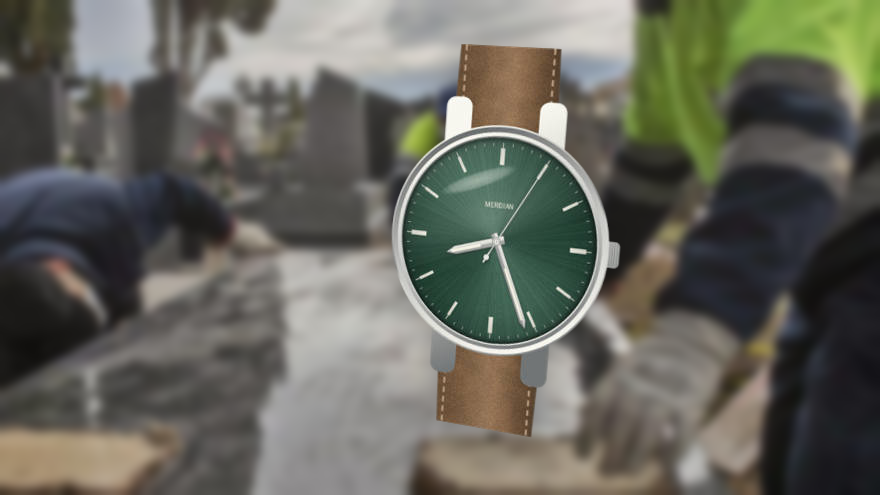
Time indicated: 8:26:05
